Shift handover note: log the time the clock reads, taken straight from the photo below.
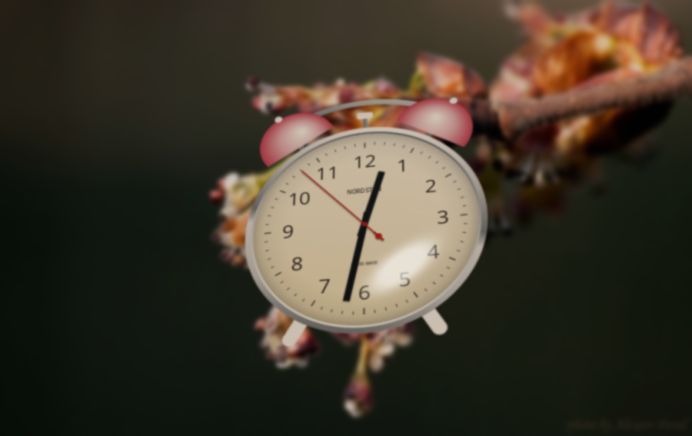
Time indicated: 12:31:53
